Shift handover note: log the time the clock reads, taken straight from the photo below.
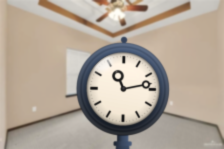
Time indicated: 11:13
